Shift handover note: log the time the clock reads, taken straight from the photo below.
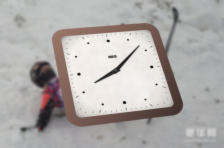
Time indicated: 8:08
